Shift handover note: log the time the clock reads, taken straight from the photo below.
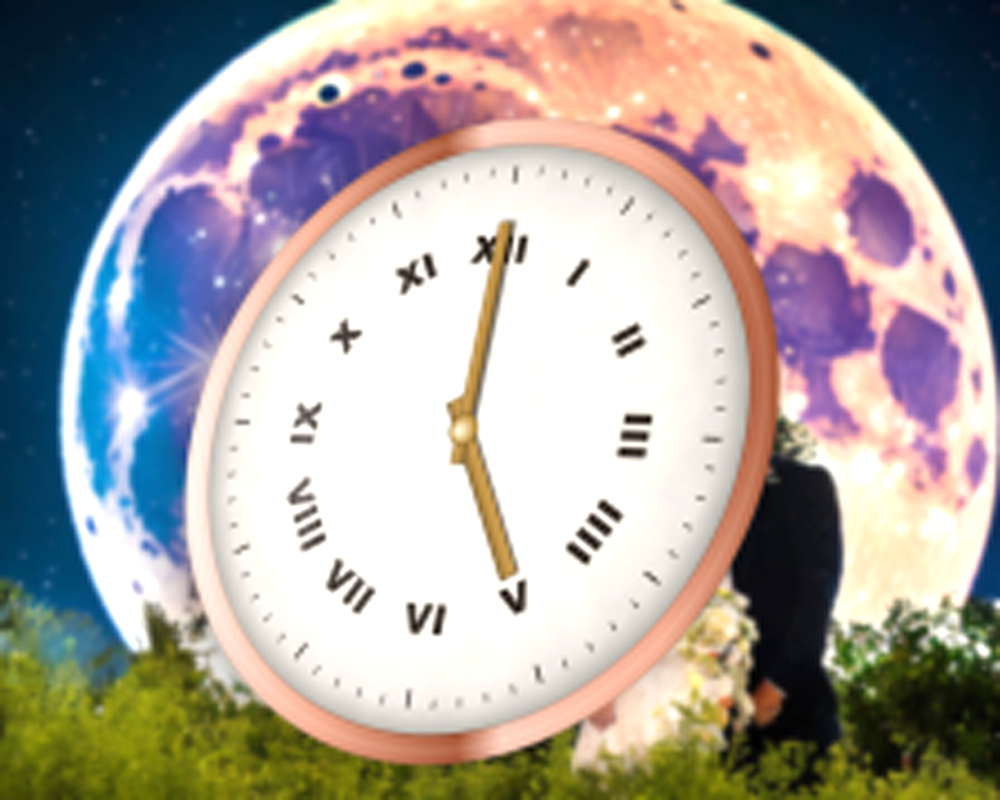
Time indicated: 5:00
